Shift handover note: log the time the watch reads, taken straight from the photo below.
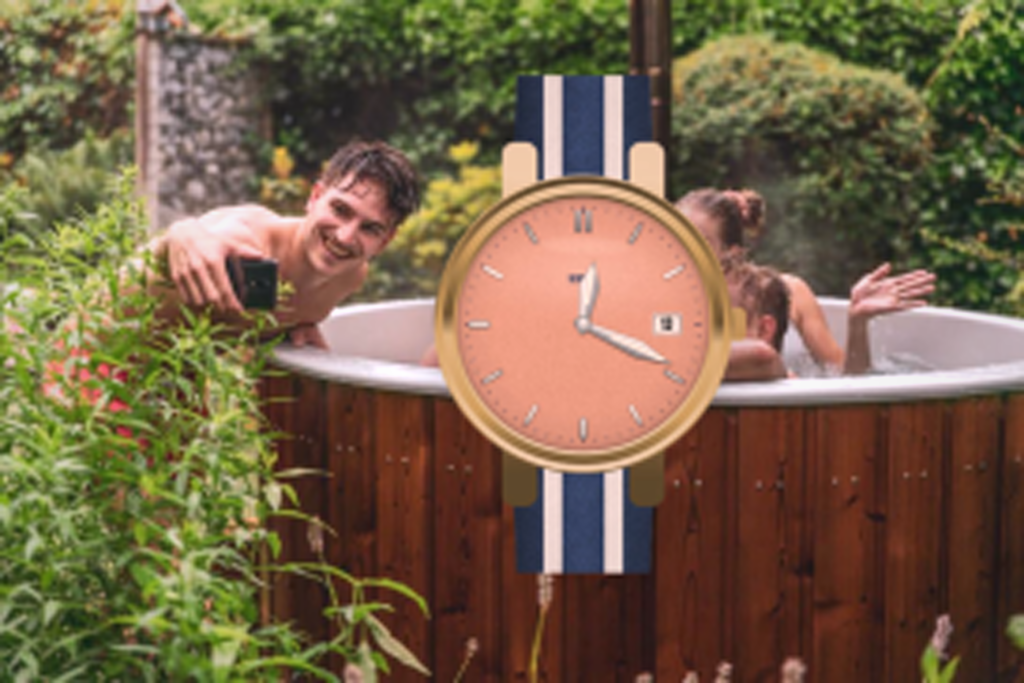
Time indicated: 12:19
